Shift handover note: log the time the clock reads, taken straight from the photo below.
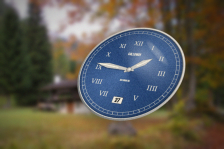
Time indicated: 1:46
